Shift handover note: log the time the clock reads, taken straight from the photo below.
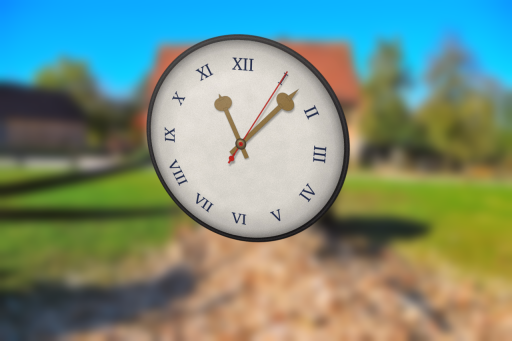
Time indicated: 11:07:05
